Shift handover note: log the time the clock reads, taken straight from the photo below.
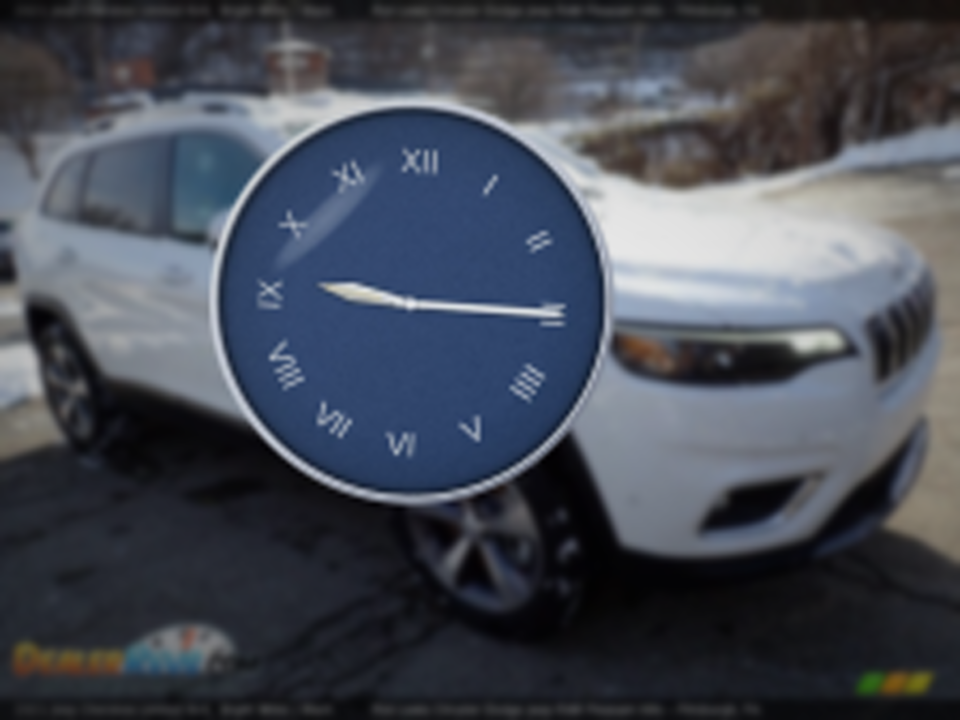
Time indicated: 9:15
